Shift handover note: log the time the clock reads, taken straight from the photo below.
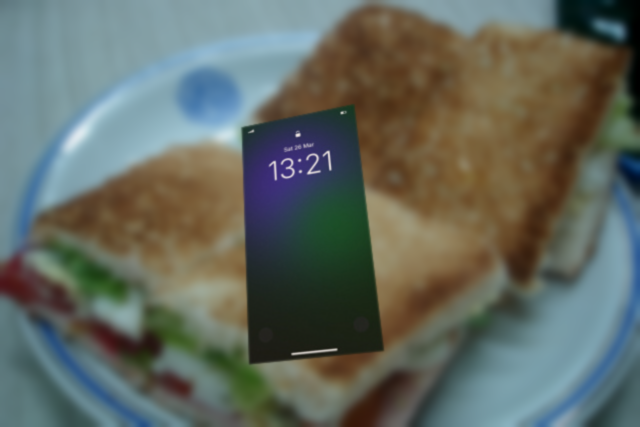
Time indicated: 13:21
